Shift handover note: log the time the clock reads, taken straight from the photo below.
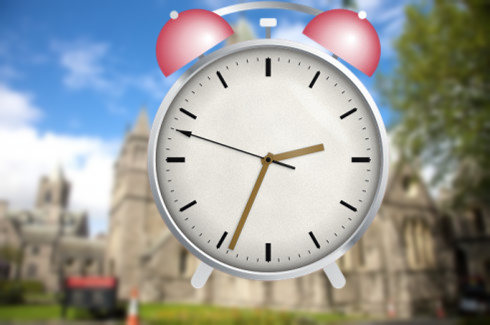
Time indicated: 2:33:48
